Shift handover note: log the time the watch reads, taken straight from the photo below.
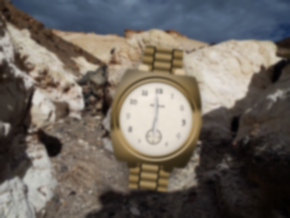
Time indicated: 5:59
